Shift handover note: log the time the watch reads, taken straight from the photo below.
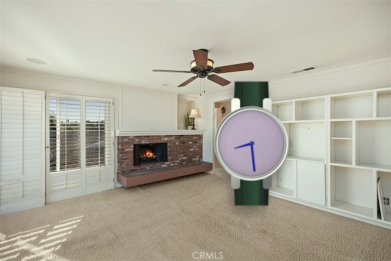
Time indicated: 8:29
